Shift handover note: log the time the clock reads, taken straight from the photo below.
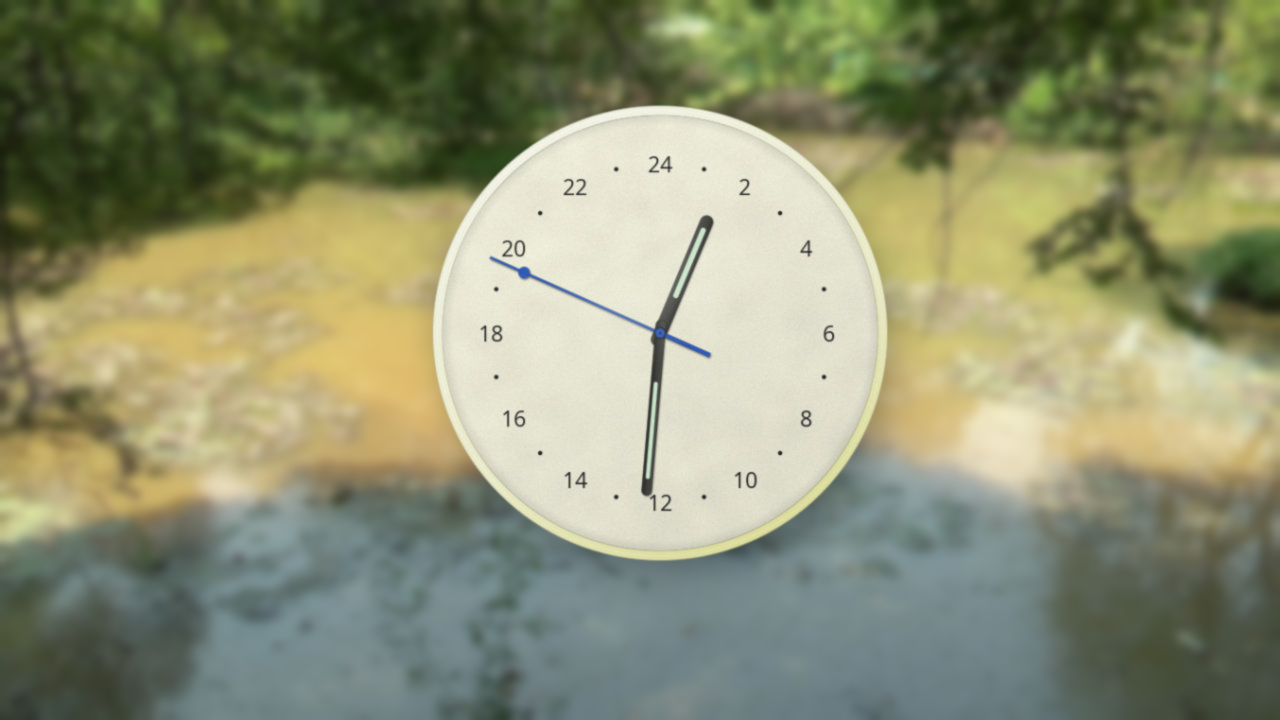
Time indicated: 1:30:49
